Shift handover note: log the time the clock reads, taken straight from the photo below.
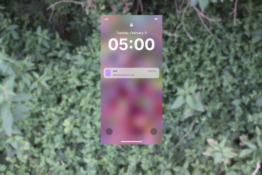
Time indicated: 5:00
